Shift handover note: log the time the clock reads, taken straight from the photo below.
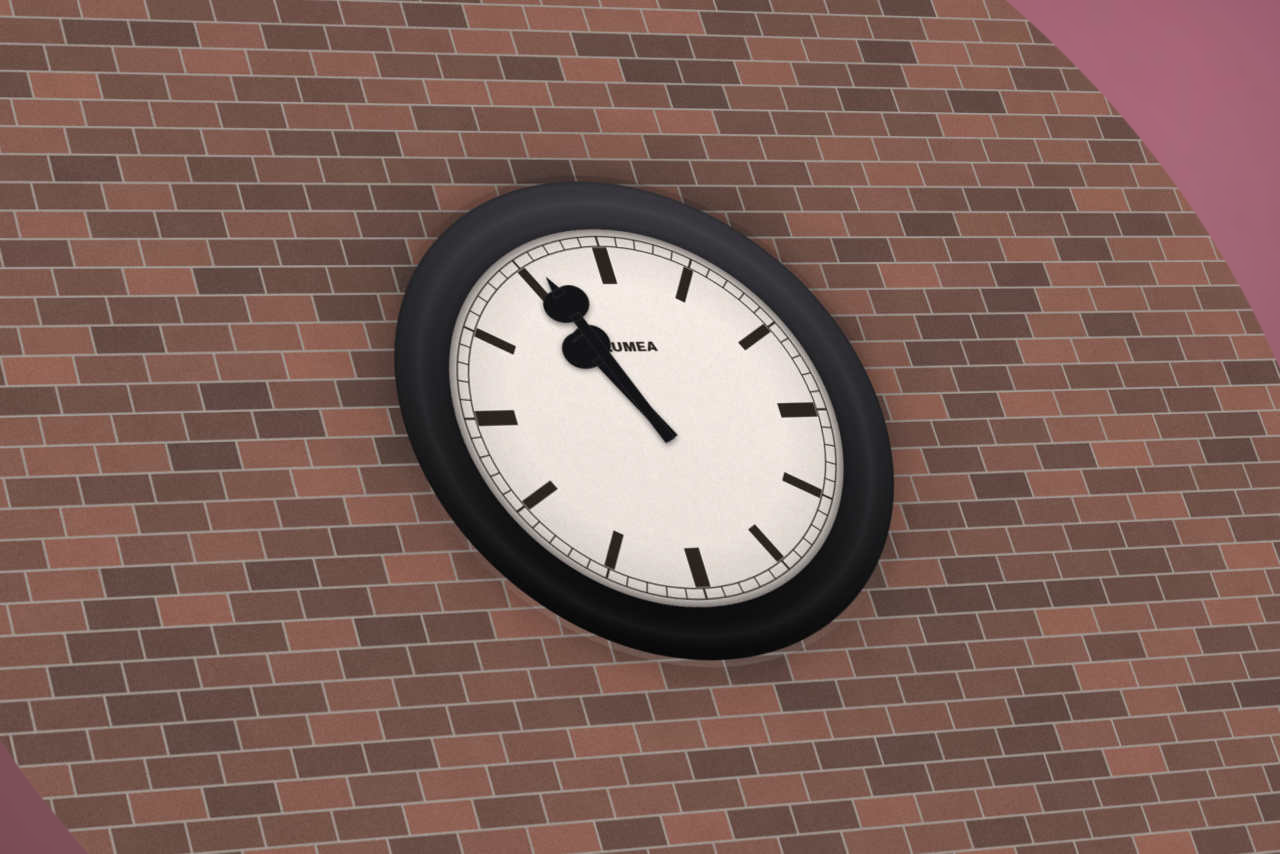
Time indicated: 10:56
